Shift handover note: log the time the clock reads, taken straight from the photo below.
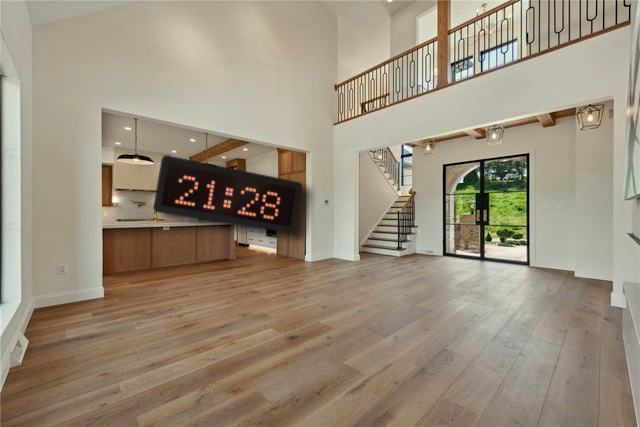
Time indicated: 21:28
